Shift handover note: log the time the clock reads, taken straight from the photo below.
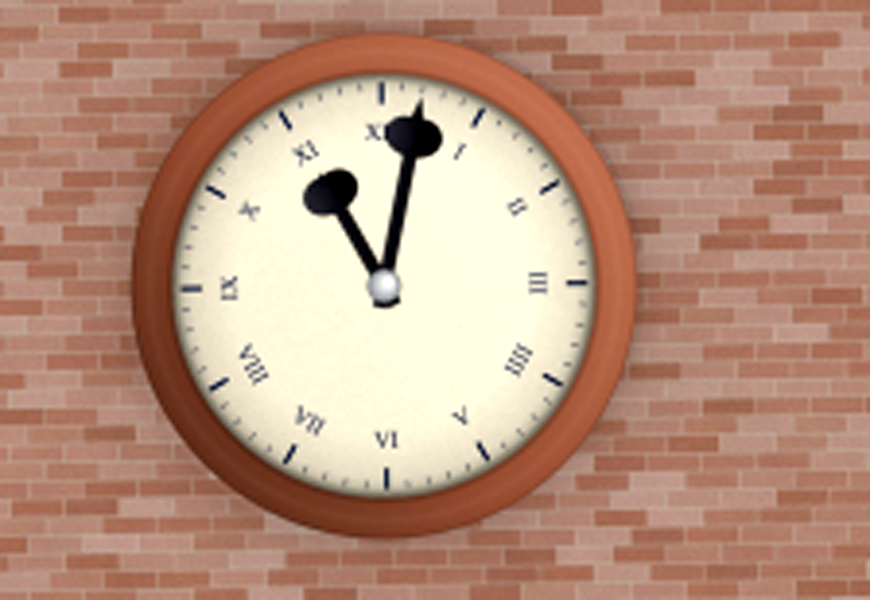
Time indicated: 11:02
